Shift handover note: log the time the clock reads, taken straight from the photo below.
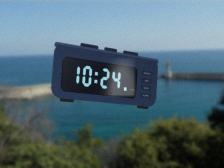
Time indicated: 10:24
